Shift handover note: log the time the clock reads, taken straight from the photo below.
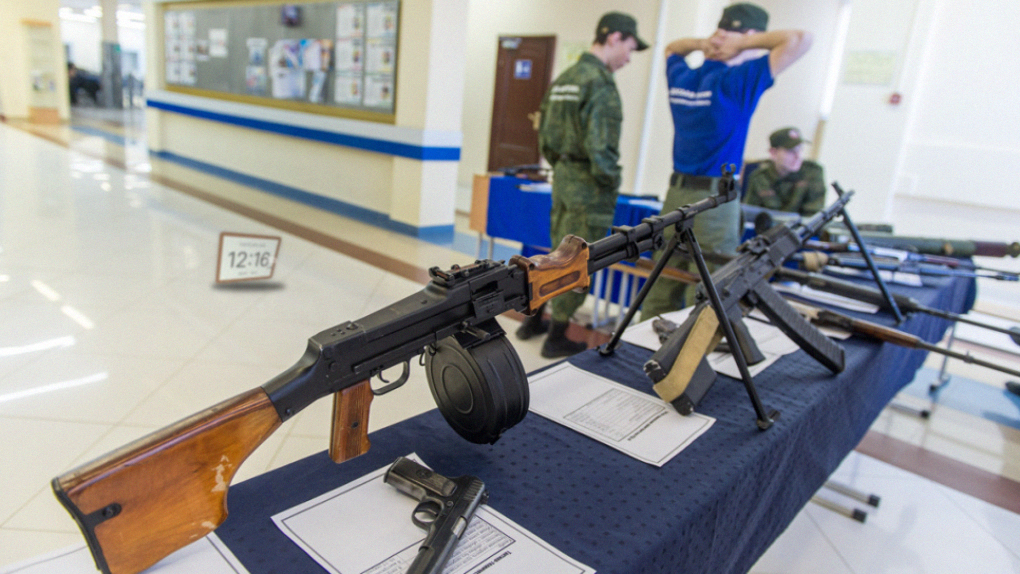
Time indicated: 12:16
